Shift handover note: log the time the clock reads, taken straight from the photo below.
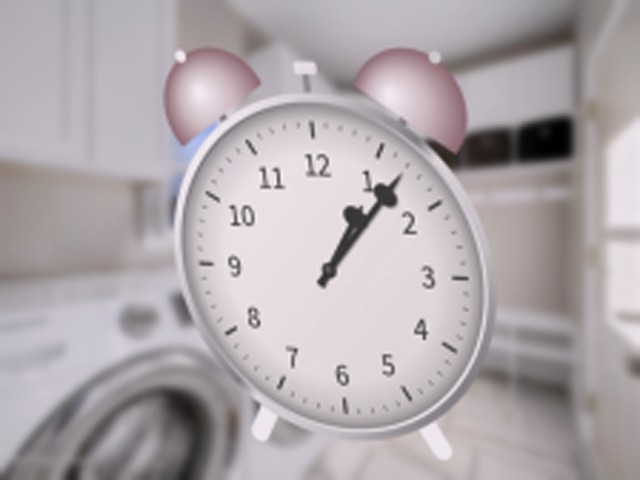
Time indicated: 1:07
